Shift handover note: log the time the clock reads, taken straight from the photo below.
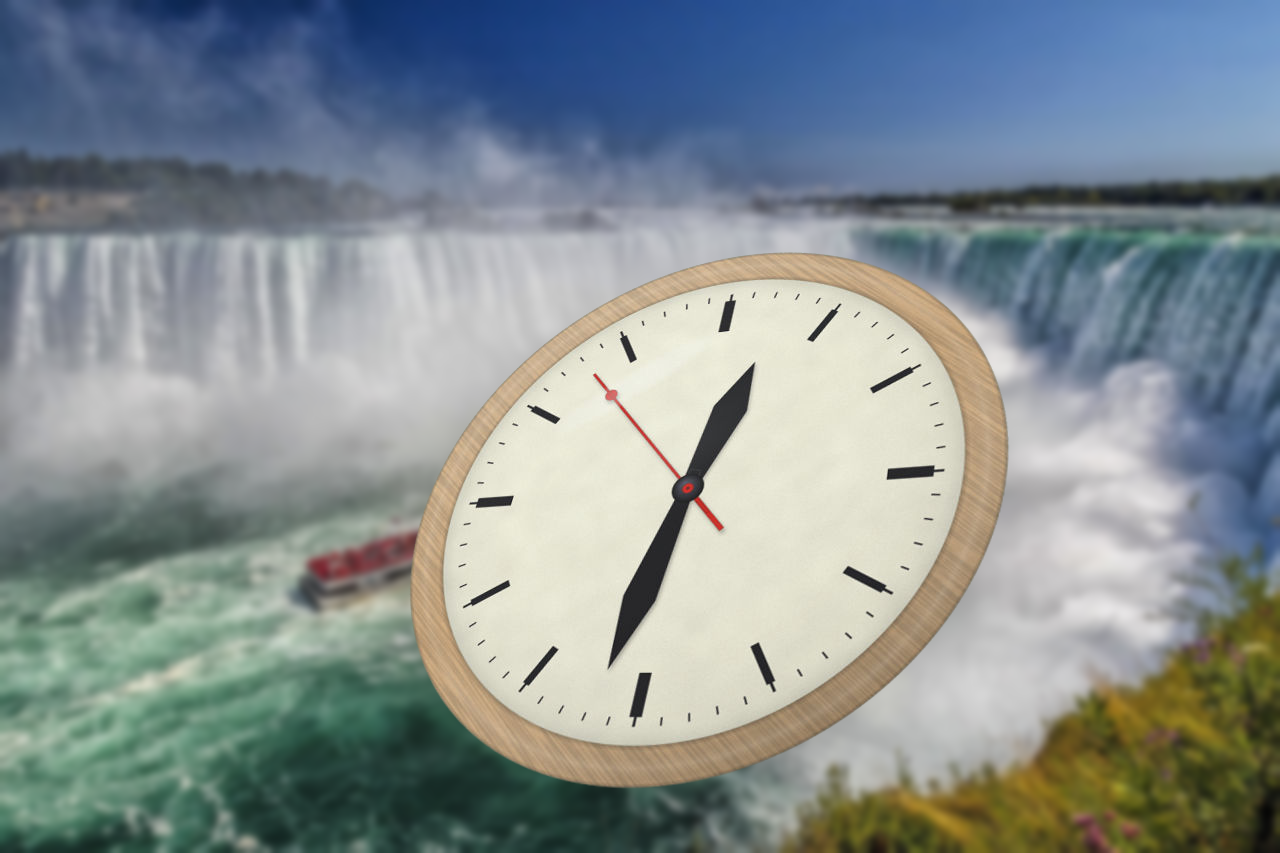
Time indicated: 12:31:53
